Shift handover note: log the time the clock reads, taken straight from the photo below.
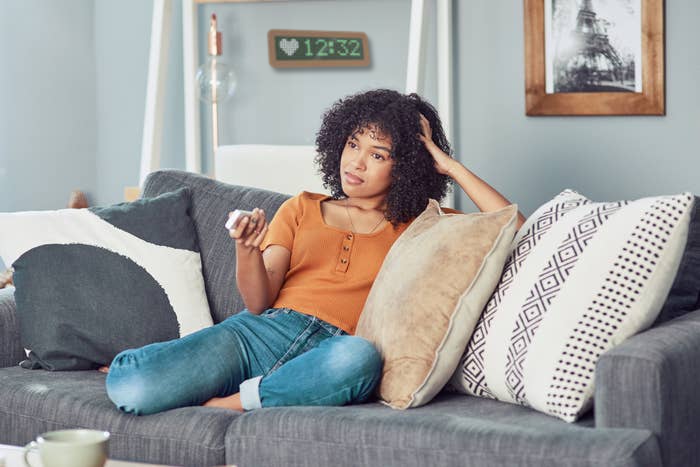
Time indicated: 12:32
